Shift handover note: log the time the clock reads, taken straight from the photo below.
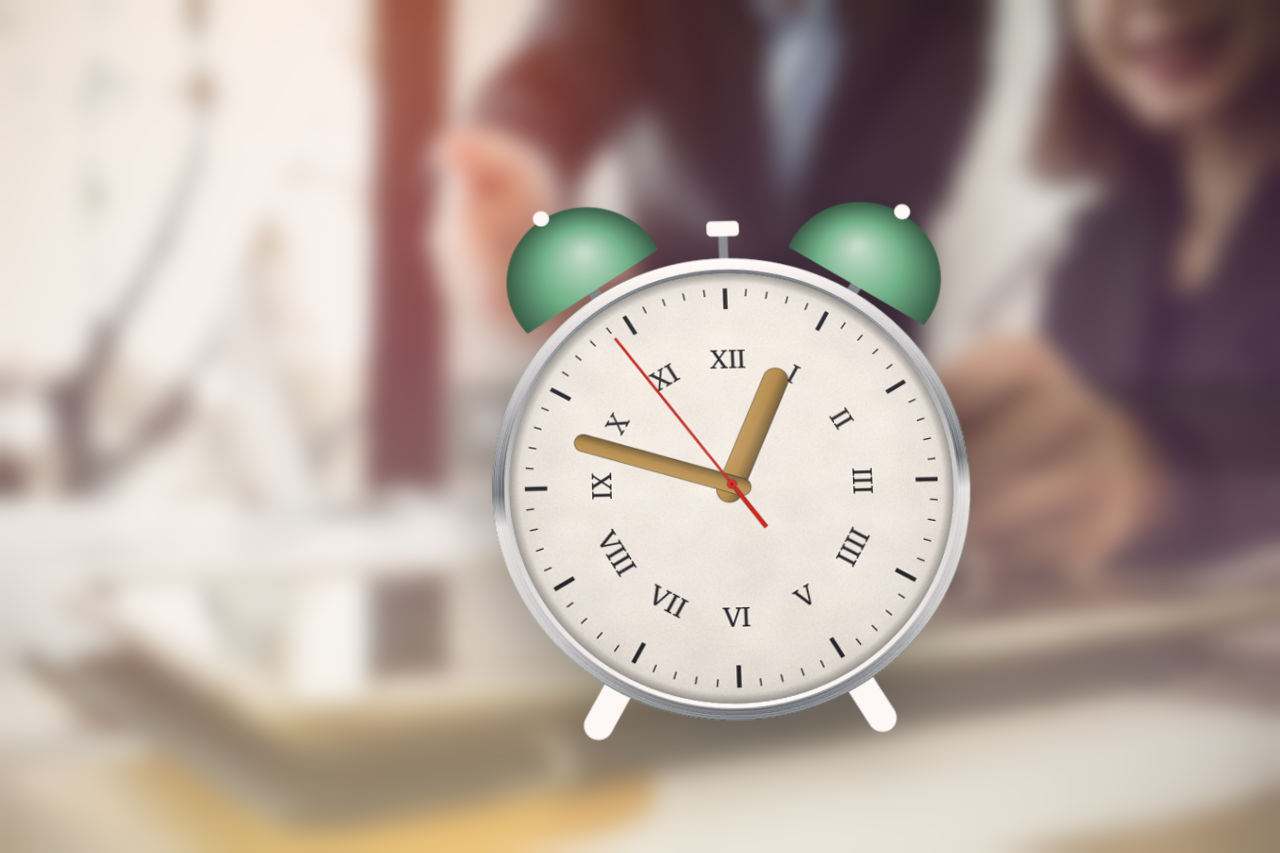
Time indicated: 12:47:54
